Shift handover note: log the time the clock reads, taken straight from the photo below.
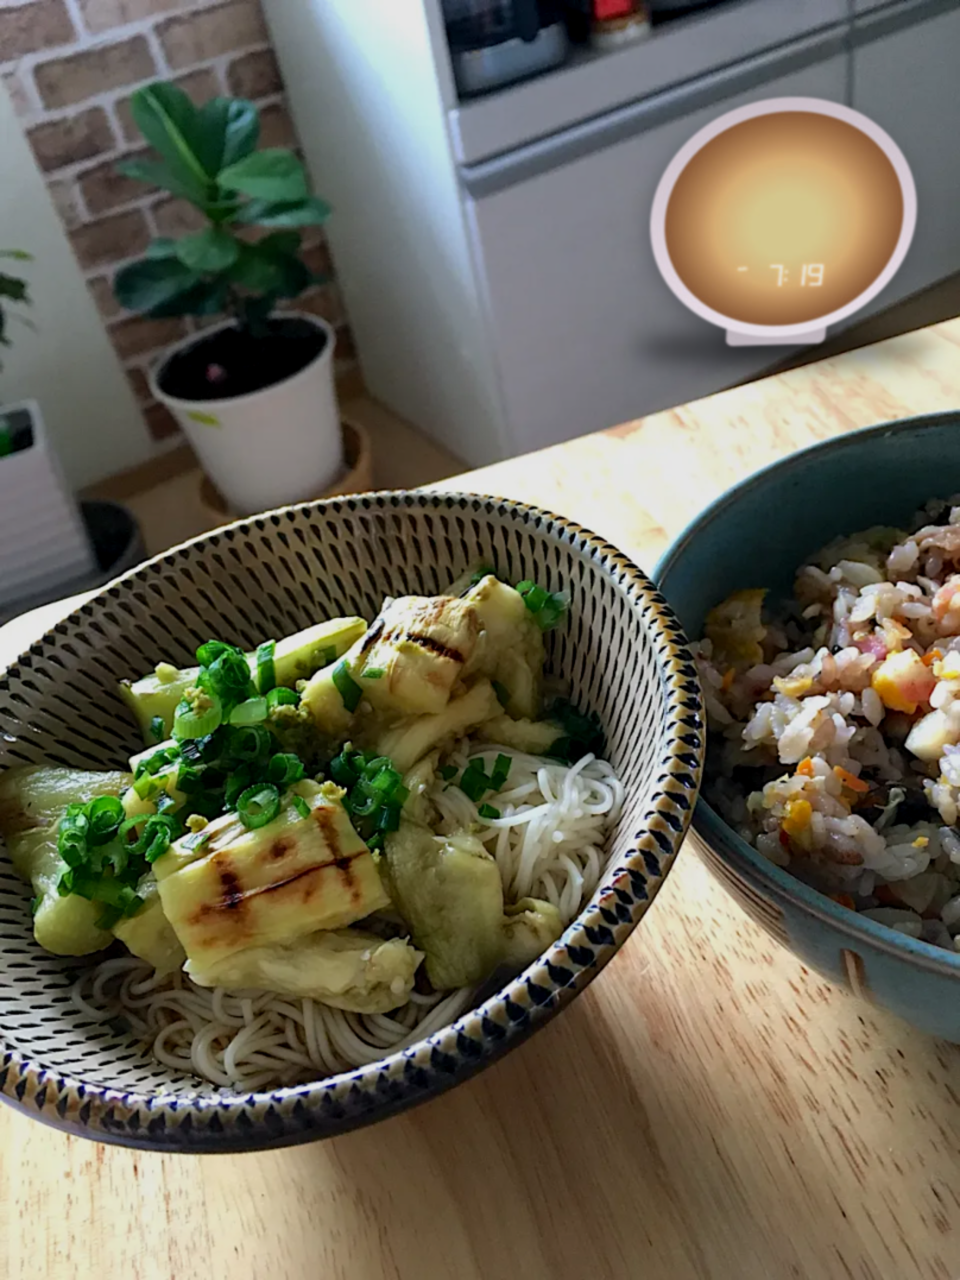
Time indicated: 7:19
